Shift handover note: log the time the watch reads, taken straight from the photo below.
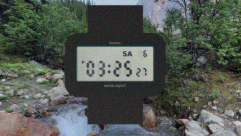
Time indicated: 3:25:27
